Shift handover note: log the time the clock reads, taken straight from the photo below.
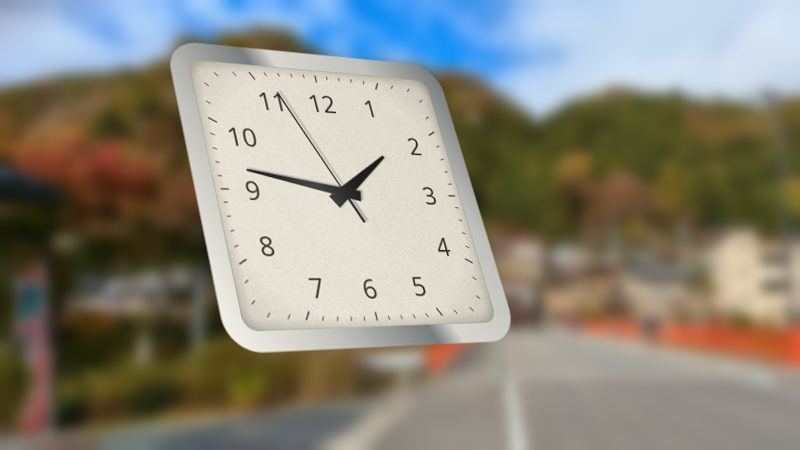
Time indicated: 1:46:56
